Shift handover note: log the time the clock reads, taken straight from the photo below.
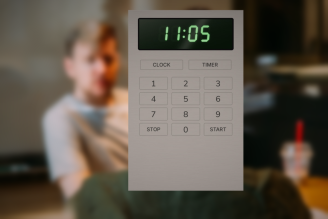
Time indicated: 11:05
